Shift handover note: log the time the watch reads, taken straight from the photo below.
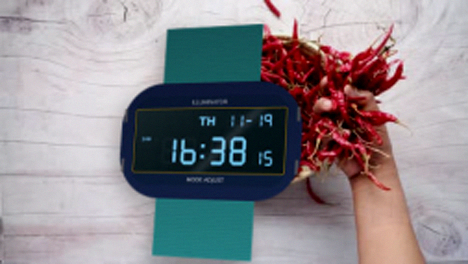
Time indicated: 16:38:15
